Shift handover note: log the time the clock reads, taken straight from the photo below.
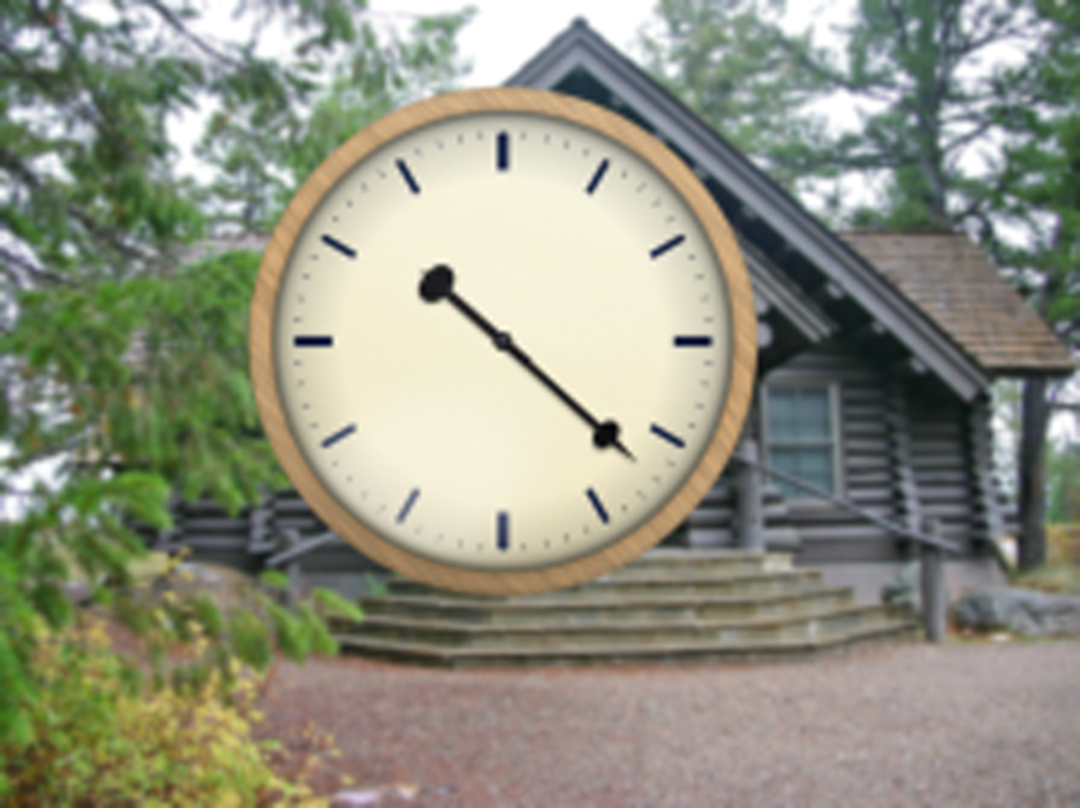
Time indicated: 10:22
